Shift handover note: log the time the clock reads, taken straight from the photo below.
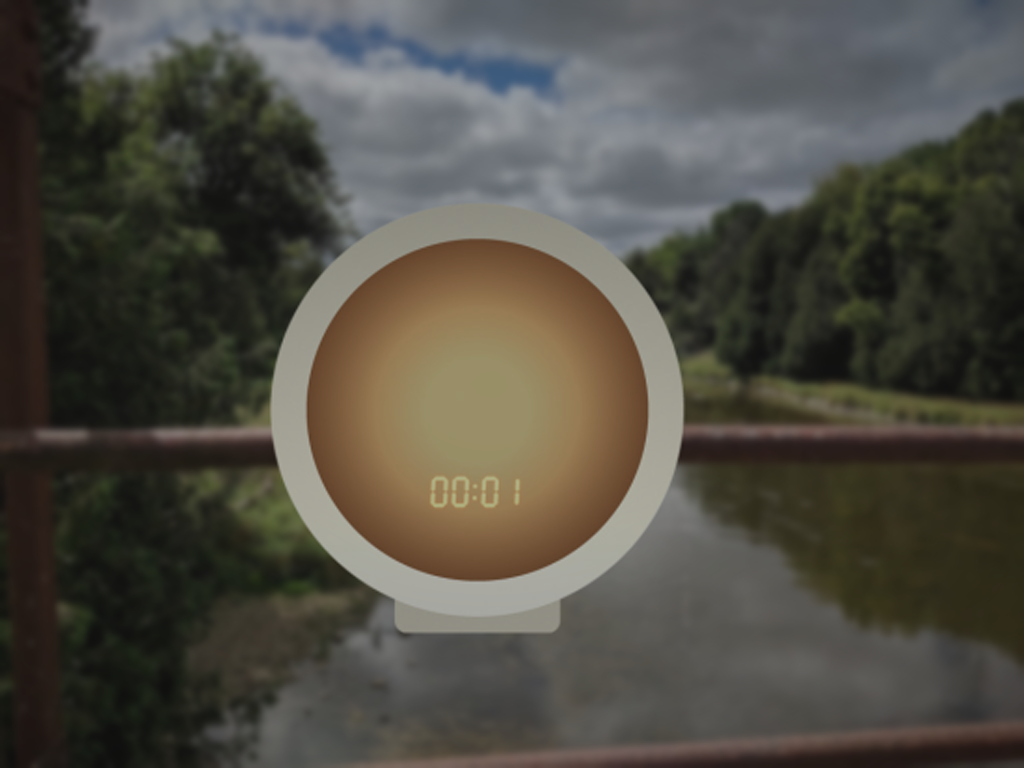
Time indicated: 0:01
